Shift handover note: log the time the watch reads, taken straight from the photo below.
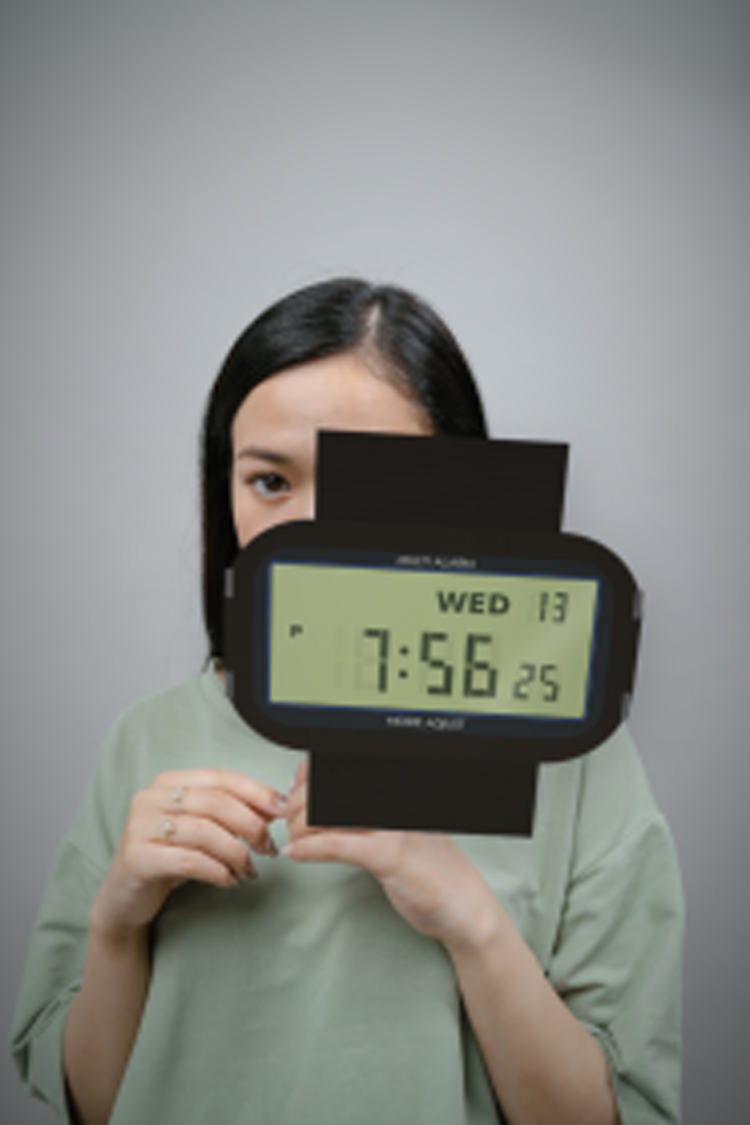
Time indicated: 7:56:25
